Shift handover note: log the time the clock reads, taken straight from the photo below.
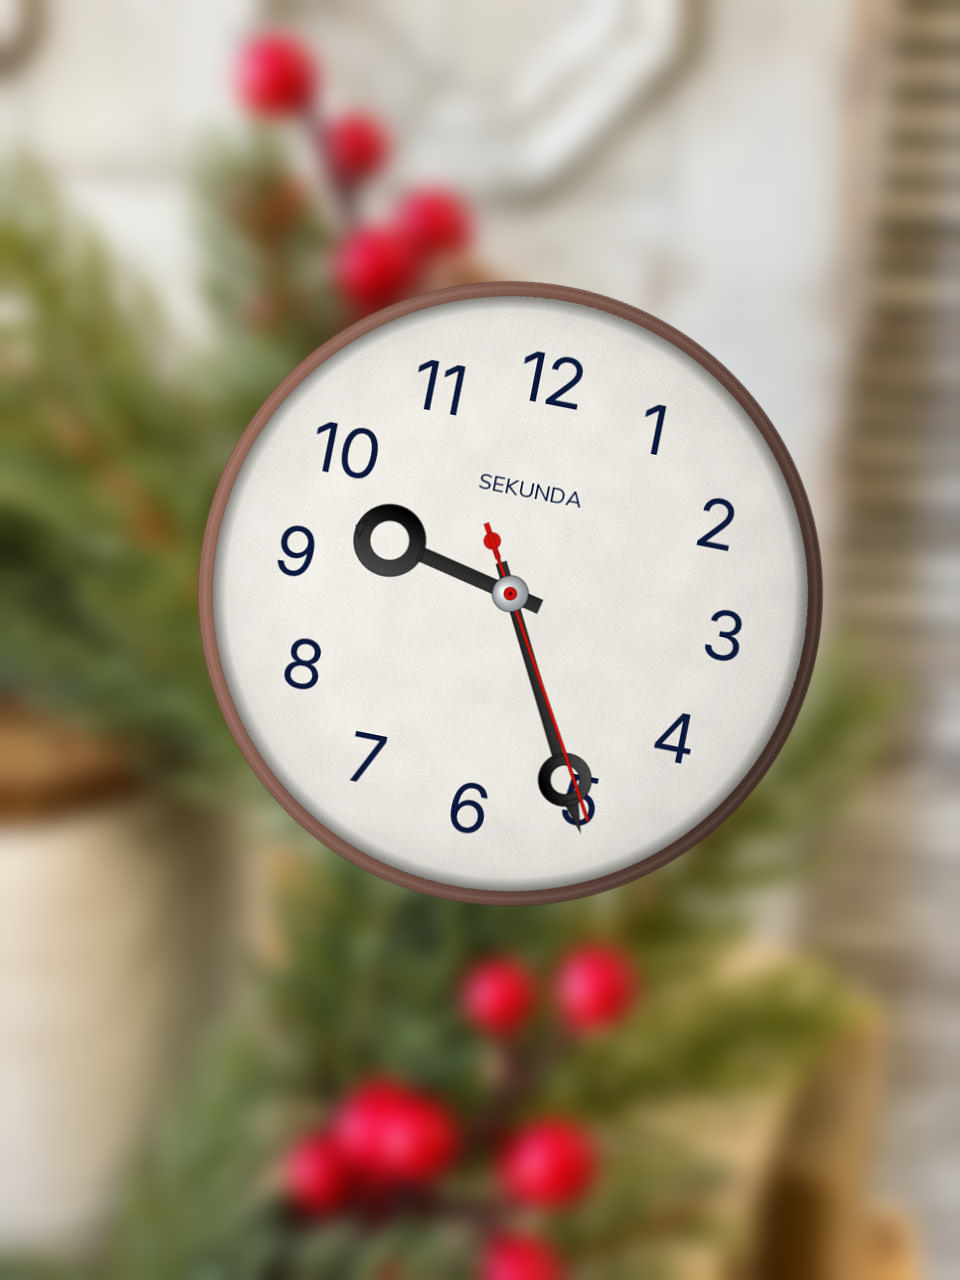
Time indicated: 9:25:25
